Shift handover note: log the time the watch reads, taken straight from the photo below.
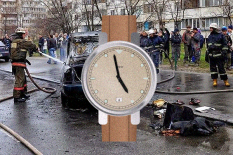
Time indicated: 4:58
